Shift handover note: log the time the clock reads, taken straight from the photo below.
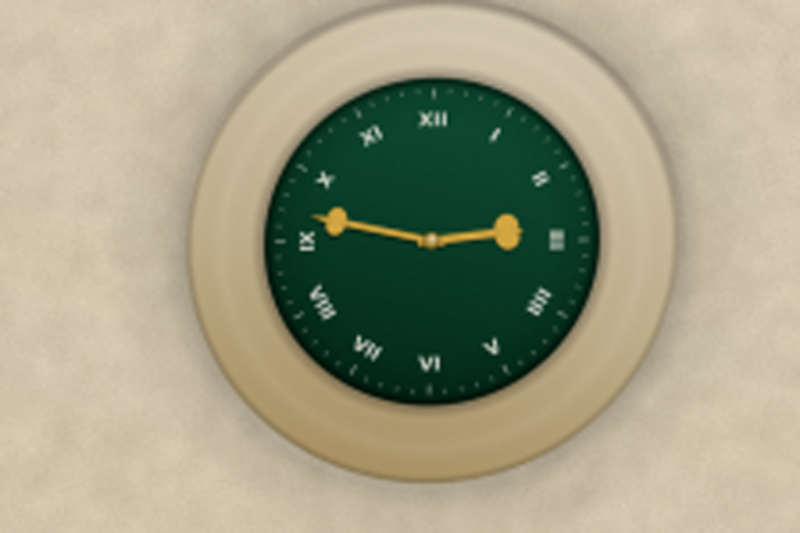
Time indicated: 2:47
